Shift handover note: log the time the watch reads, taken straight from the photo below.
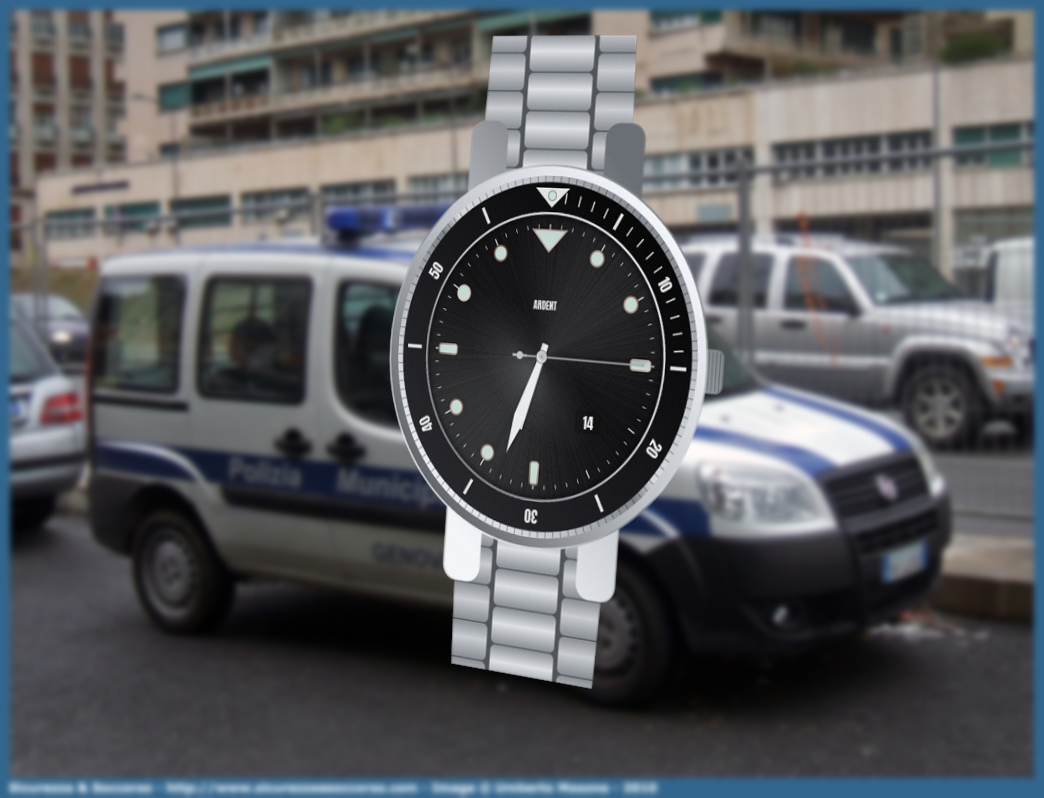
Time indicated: 6:33:15
